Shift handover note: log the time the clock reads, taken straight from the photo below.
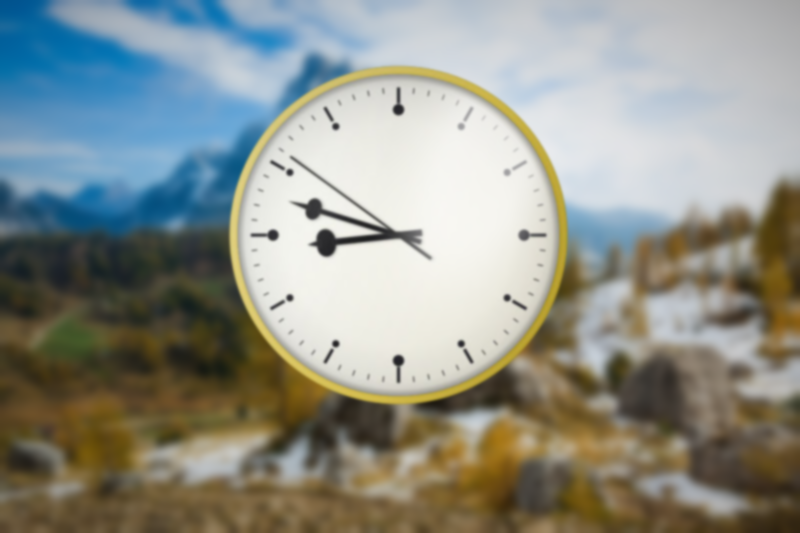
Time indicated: 8:47:51
